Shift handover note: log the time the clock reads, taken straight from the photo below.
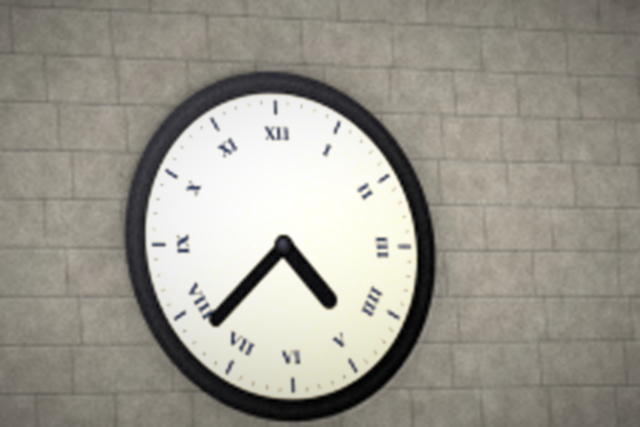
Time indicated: 4:38
